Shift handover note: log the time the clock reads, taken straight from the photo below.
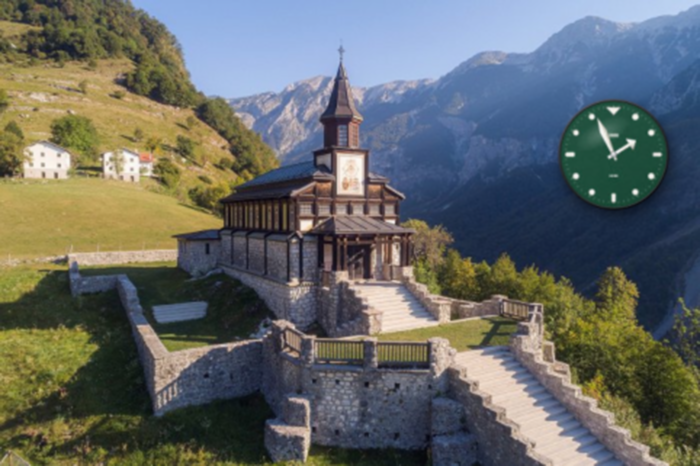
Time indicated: 1:56
